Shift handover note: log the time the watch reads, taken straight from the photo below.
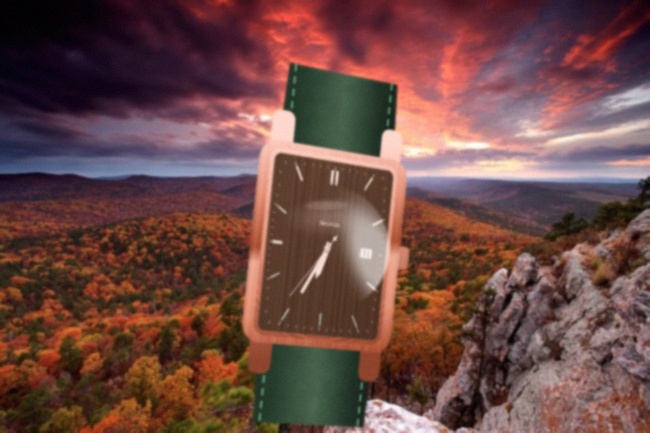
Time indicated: 6:34:36
